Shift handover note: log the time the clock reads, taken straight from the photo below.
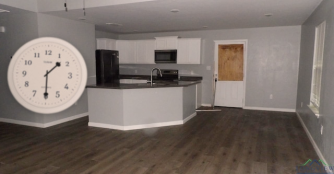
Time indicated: 1:30
